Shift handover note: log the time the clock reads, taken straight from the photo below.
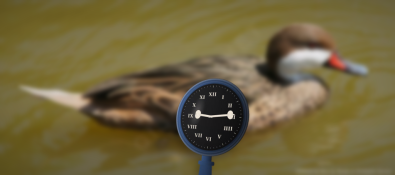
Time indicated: 9:14
